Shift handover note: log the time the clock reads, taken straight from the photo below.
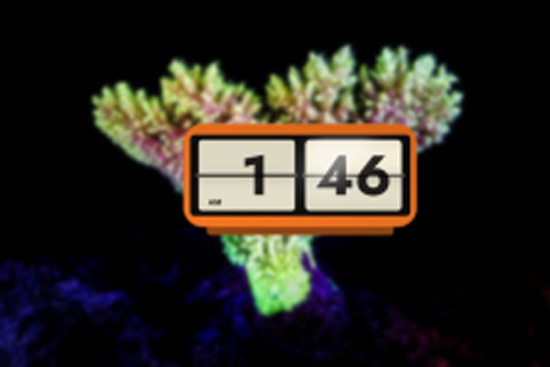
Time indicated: 1:46
